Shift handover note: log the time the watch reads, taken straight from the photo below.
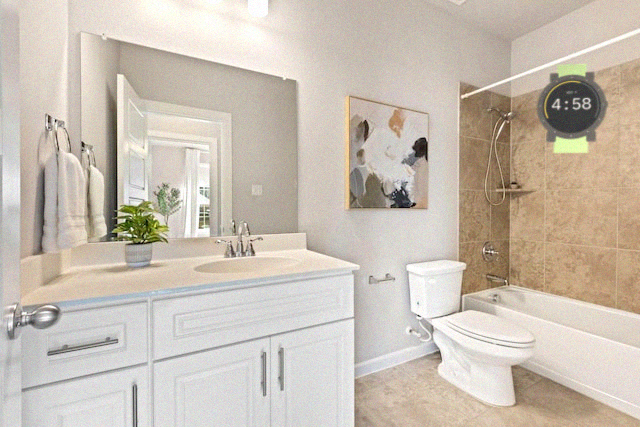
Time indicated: 4:58
